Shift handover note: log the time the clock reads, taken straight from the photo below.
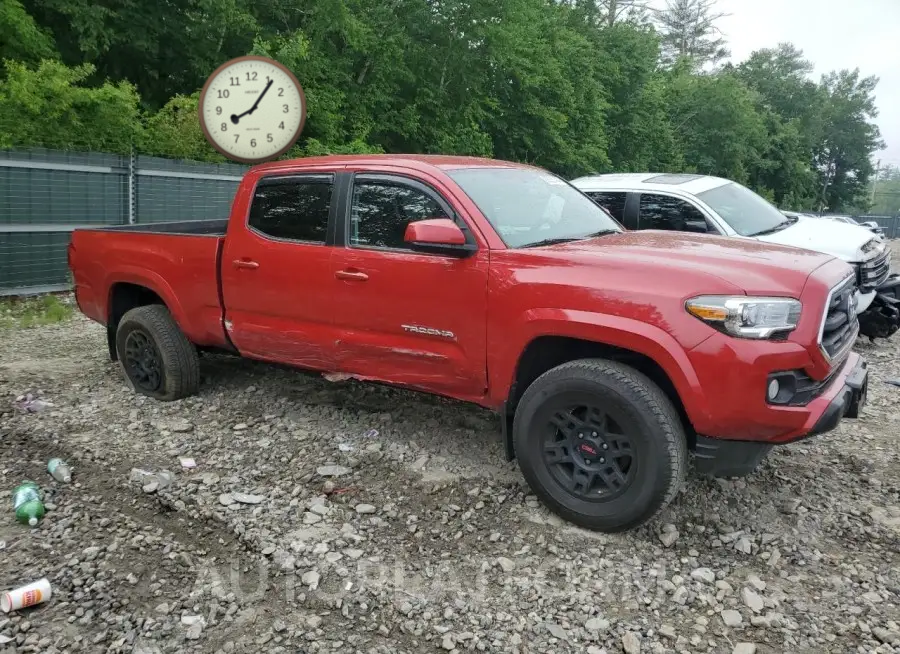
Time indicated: 8:06
